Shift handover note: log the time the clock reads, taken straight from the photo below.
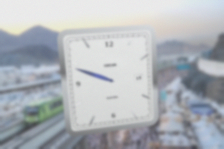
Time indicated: 9:49
